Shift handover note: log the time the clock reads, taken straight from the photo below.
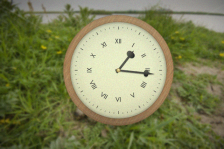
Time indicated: 1:16
